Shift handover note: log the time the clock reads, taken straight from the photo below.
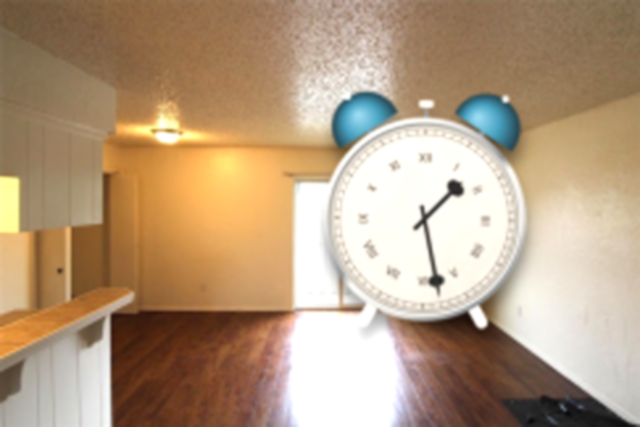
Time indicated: 1:28
